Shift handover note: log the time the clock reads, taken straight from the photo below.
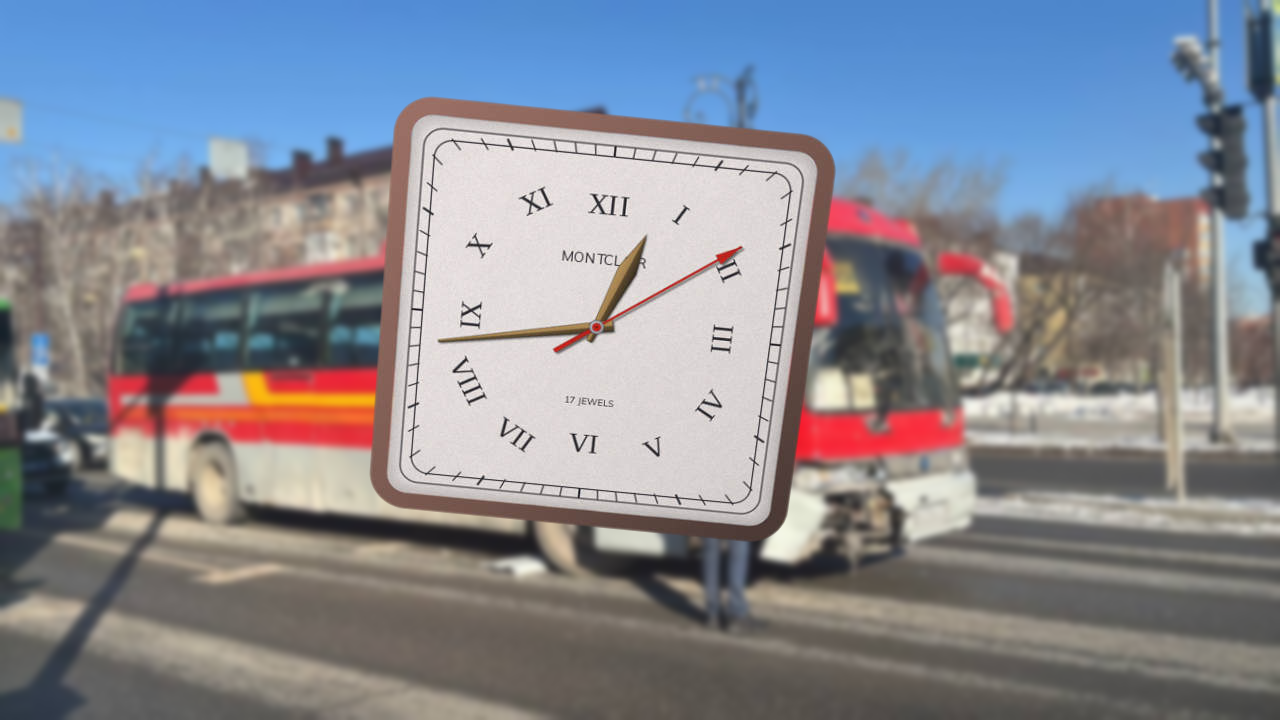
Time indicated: 12:43:09
